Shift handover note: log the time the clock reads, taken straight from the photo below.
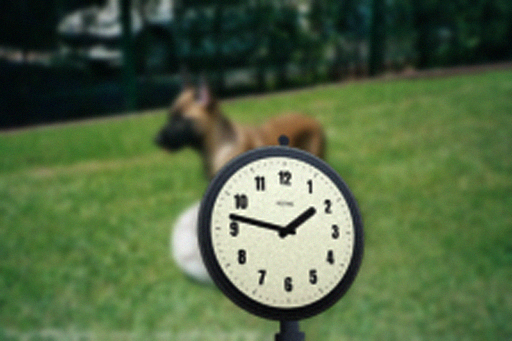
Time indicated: 1:47
